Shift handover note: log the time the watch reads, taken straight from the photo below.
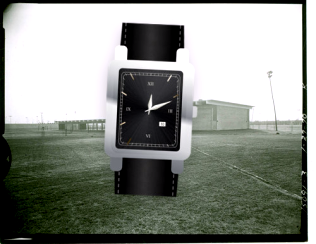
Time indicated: 12:11
